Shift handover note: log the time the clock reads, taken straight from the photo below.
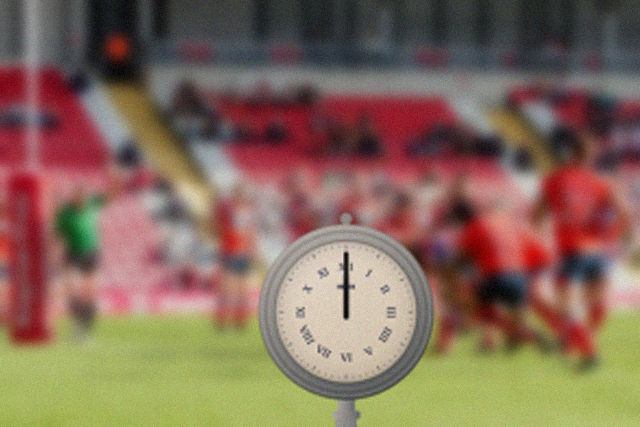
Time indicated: 12:00
